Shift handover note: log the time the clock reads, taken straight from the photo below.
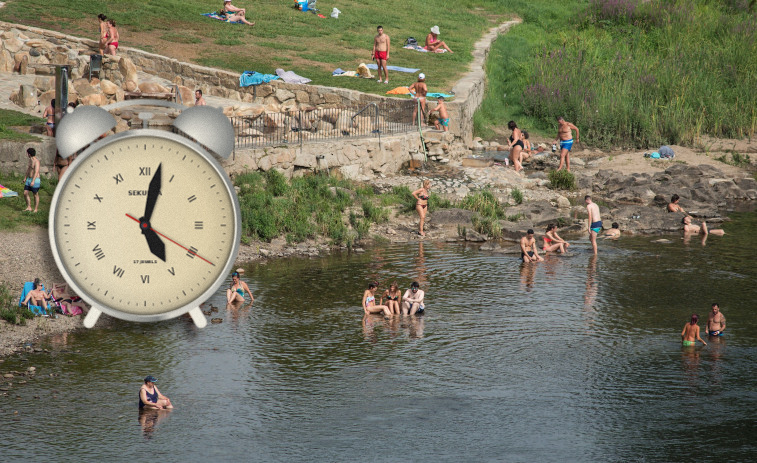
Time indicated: 5:02:20
